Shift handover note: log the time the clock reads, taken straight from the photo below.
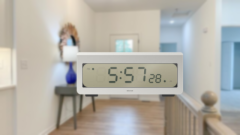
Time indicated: 5:57:28
